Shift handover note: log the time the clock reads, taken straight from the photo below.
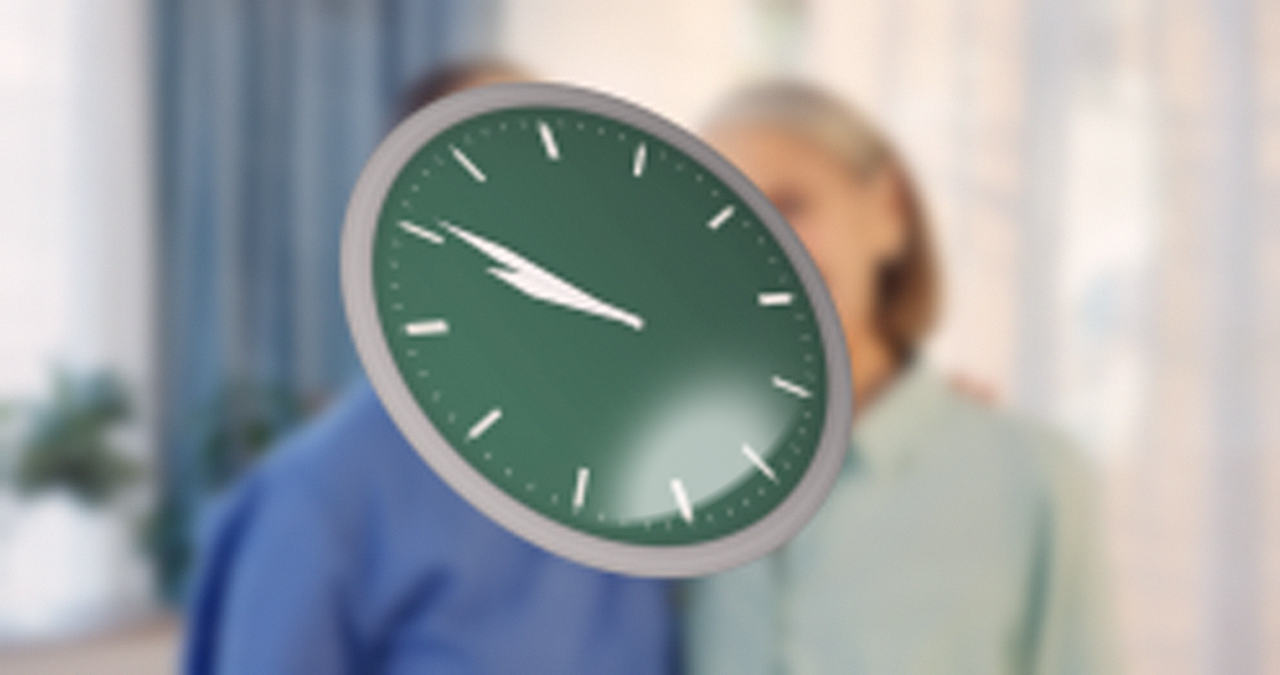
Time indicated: 9:51
